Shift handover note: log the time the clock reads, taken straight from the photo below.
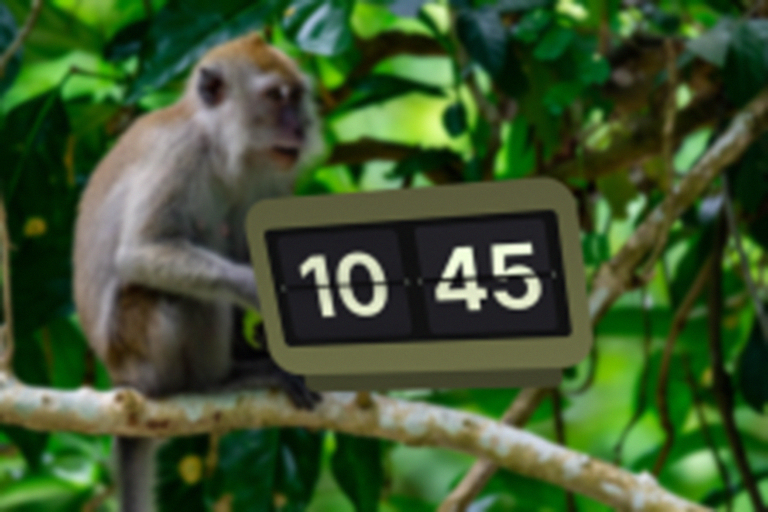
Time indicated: 10:45
